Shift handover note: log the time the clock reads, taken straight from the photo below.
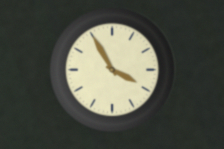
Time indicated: 3:55
